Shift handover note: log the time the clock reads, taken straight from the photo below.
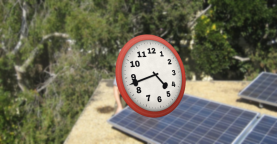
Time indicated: 4:43
